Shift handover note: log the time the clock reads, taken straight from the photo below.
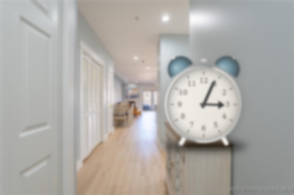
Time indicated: 3:04
